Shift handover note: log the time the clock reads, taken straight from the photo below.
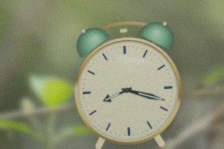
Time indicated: 8:18
